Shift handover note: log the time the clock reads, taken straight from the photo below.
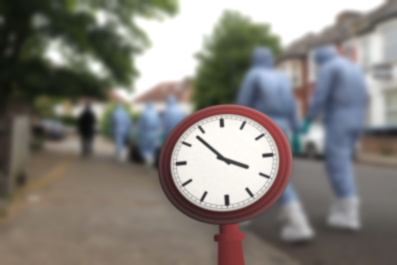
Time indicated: 3:53
